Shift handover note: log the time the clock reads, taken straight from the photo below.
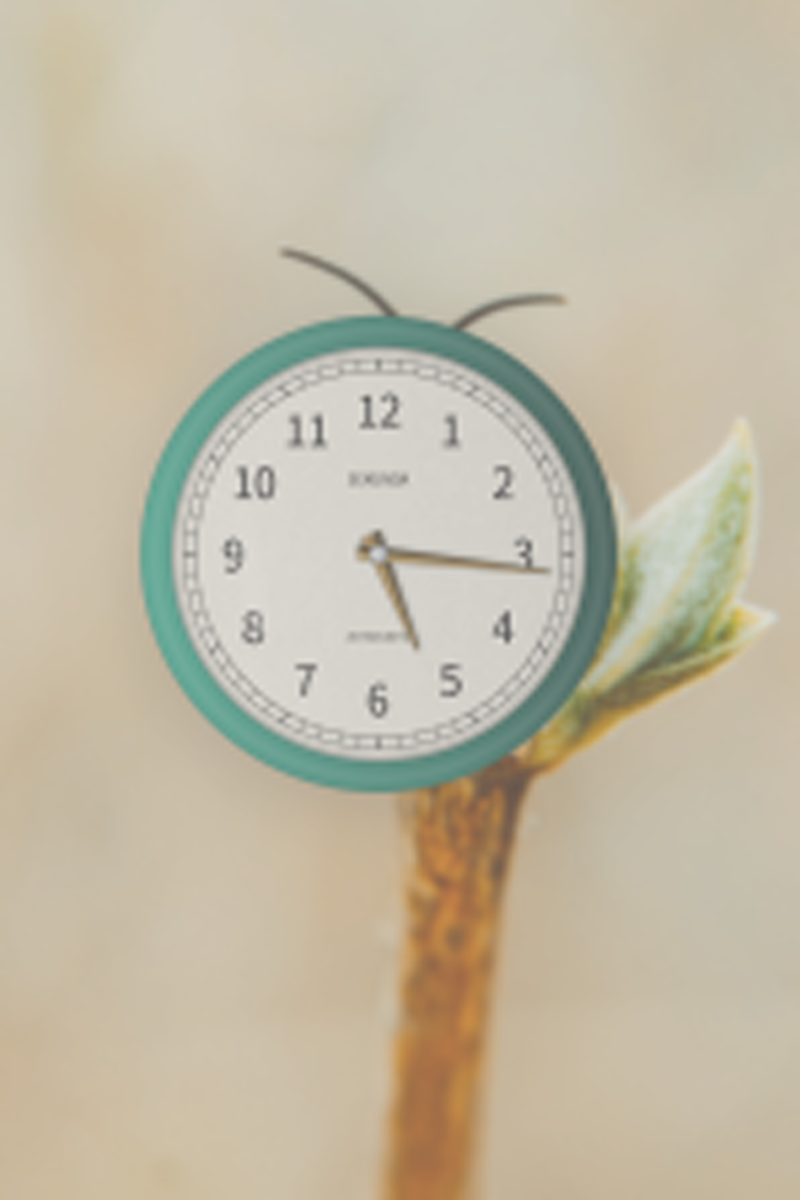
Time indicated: 5:16
